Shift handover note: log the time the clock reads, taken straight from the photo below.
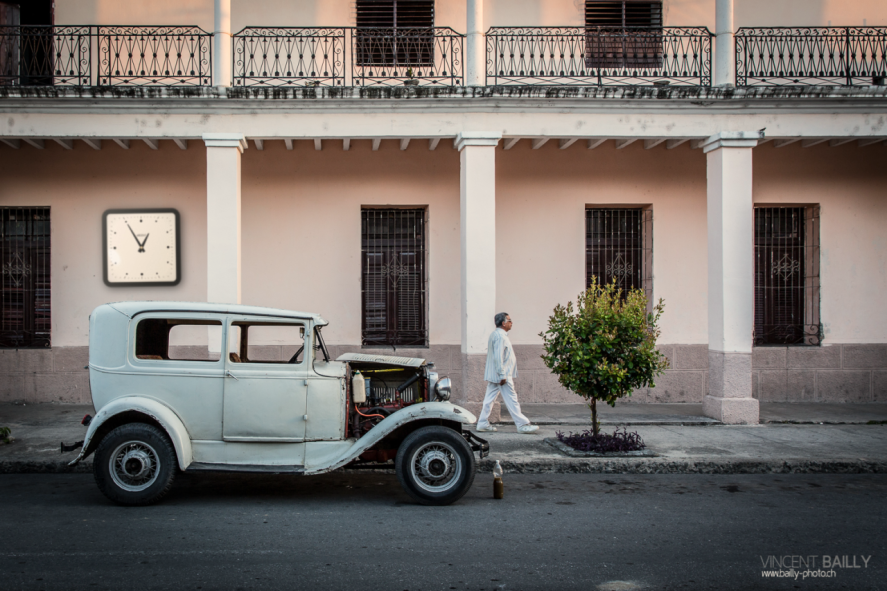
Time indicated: 12:55
